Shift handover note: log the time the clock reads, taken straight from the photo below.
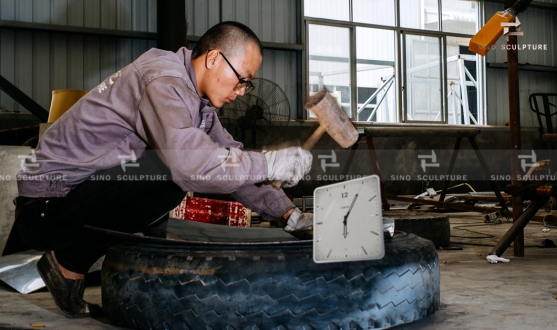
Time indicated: 6:05
